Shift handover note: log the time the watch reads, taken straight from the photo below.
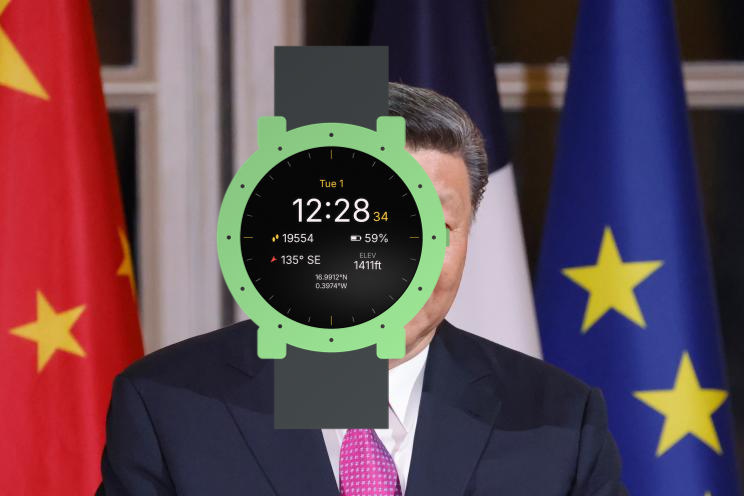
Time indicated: 12:28:34
